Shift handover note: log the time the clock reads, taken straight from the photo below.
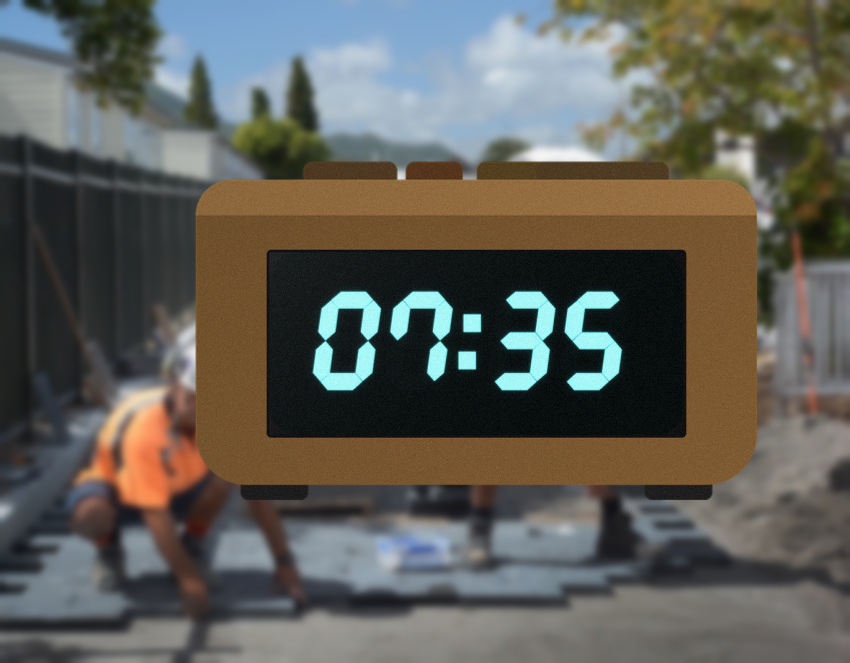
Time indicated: 7:35
